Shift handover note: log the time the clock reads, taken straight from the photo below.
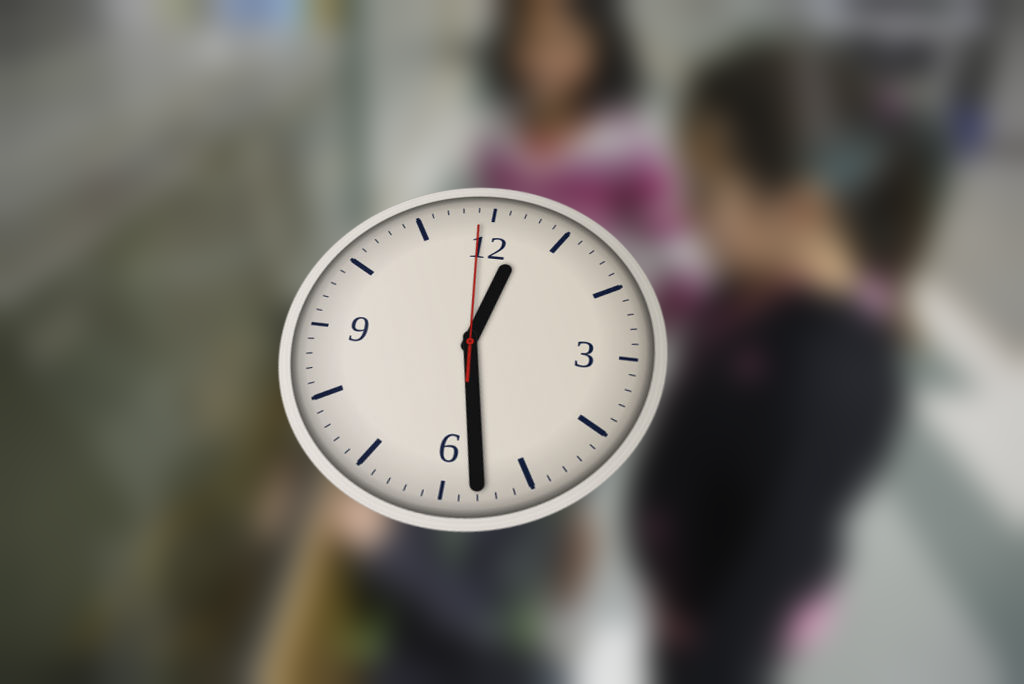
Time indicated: 12:27:59
